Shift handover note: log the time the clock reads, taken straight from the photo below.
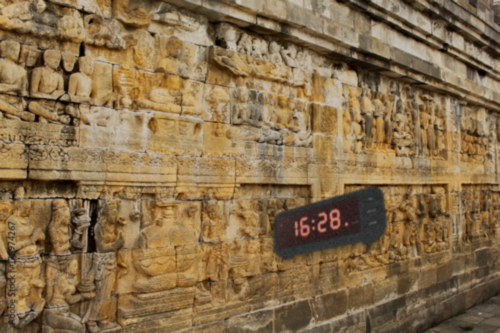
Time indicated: 16:28
